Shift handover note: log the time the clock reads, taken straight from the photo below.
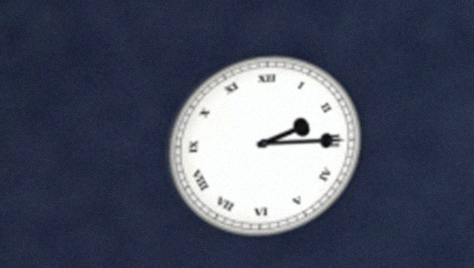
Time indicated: 2:15
